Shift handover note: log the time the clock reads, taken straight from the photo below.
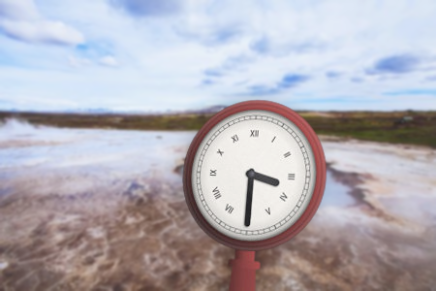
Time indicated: 3:30
